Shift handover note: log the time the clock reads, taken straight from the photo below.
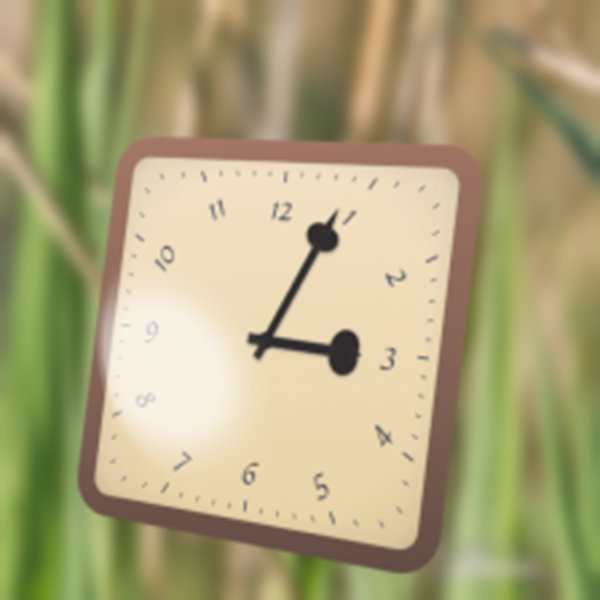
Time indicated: 3:04
